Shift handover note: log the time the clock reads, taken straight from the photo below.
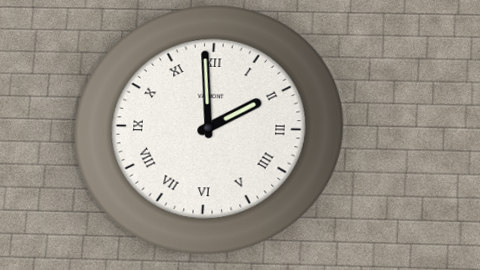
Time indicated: 1:59
